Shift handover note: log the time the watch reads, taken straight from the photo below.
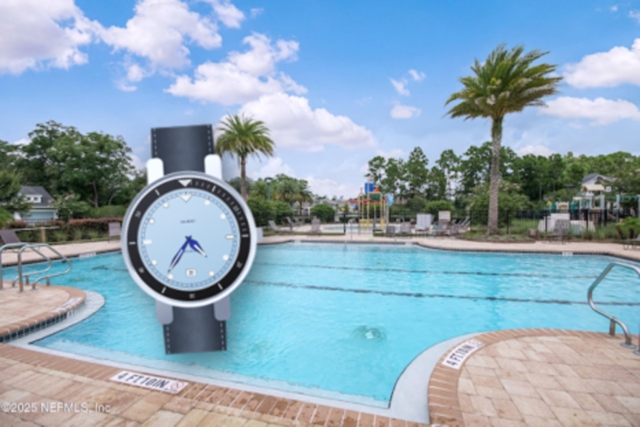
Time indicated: 4:36
